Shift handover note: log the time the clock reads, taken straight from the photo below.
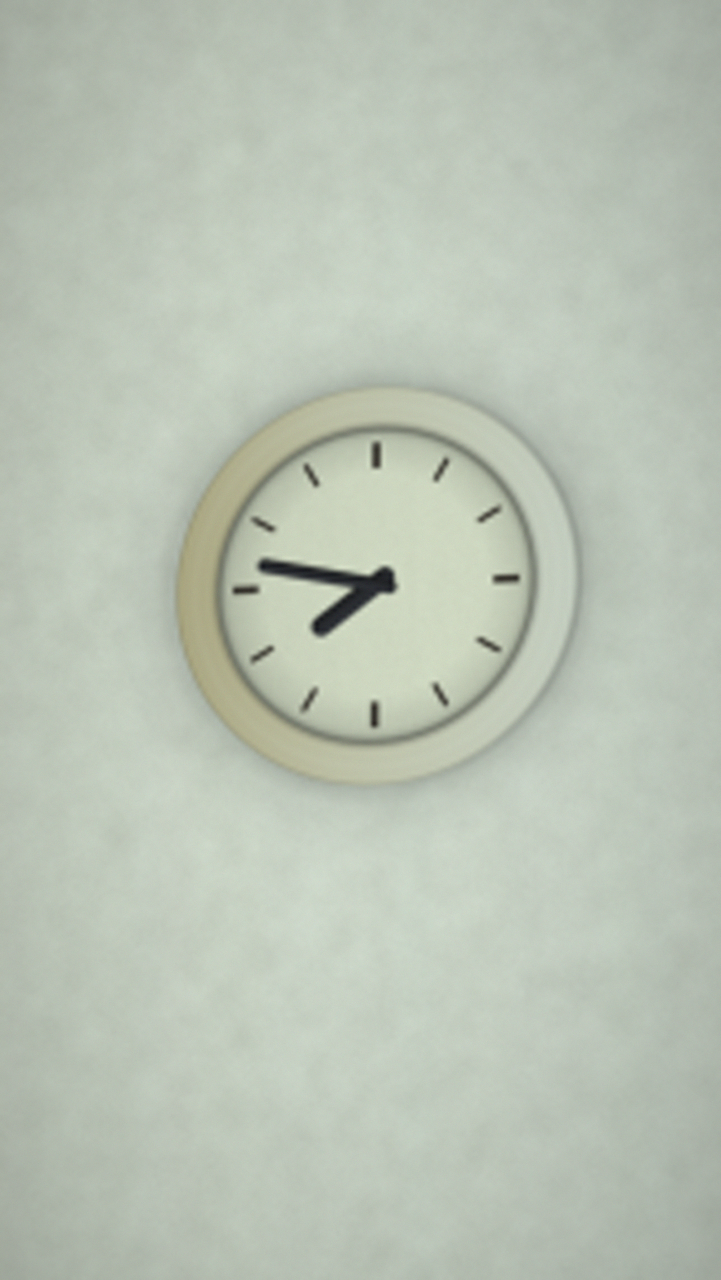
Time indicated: 7:47
